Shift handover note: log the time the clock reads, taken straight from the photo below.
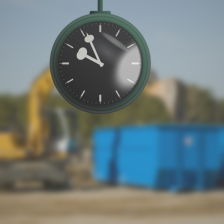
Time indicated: 9:56
